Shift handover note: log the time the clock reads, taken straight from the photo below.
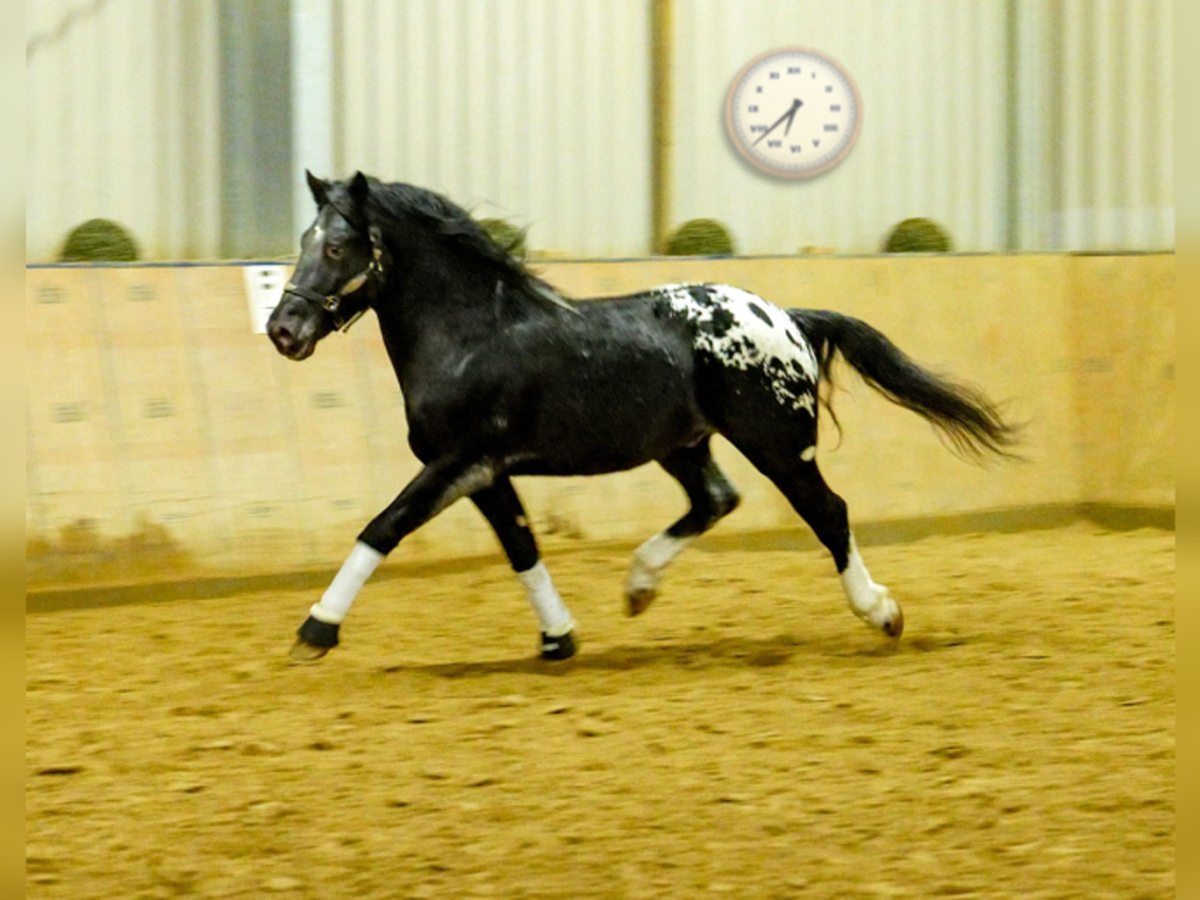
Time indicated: 6:38
